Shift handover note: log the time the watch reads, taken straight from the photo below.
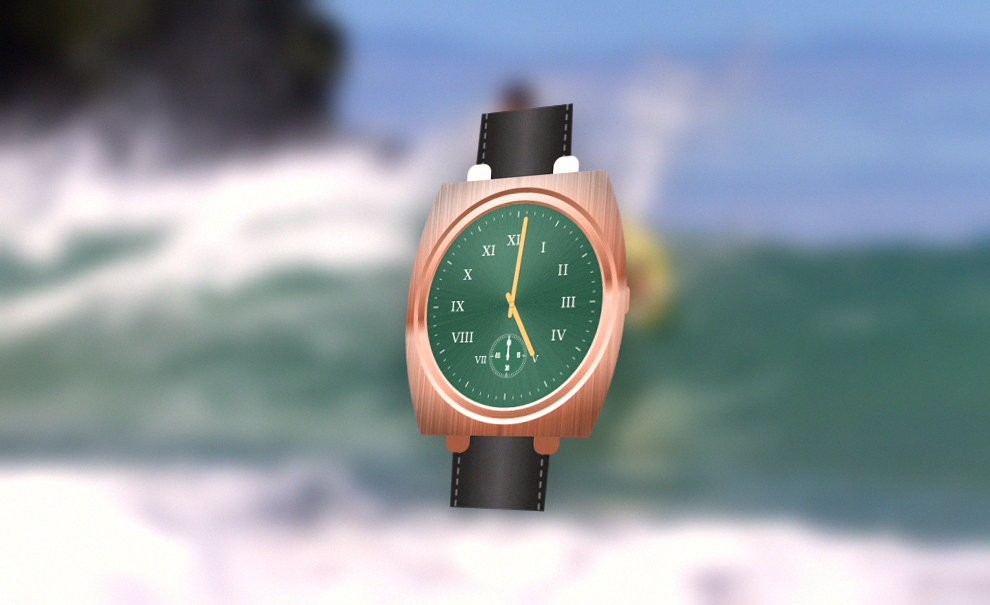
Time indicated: 5:01
